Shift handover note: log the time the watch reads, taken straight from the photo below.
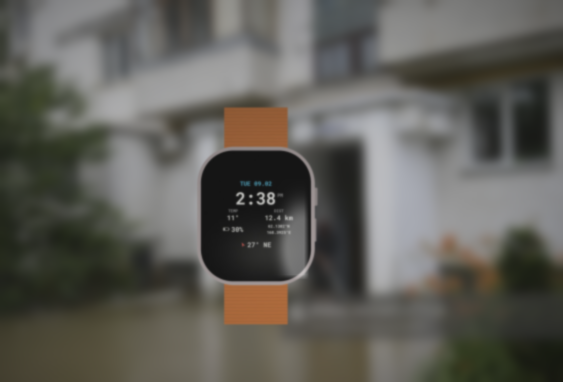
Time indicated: 2:38
